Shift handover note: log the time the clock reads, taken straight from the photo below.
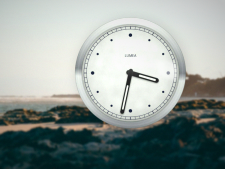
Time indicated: 3:32
